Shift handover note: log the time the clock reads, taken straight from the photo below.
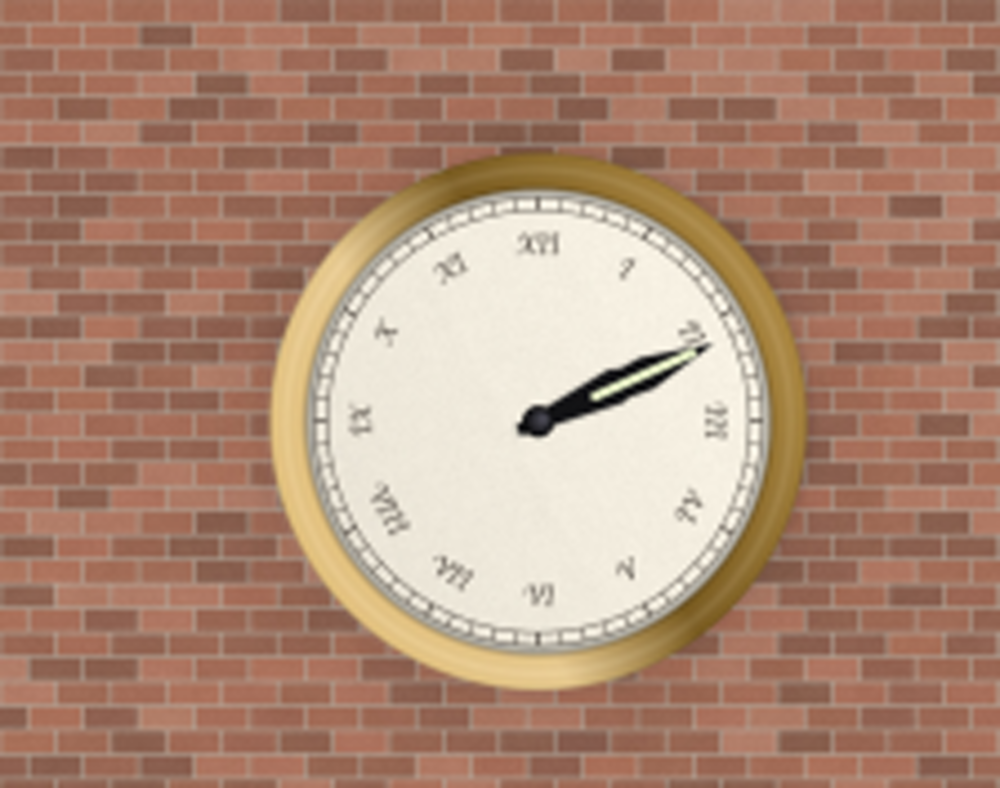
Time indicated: 2:11
